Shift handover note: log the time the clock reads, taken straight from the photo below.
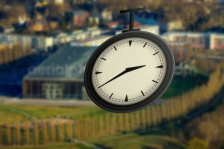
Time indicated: 2:40
